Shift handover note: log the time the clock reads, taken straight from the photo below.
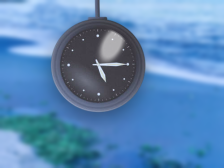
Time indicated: 5:15
